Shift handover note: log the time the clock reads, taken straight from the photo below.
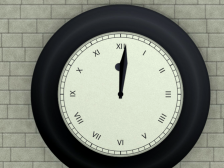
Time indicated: 12:01
